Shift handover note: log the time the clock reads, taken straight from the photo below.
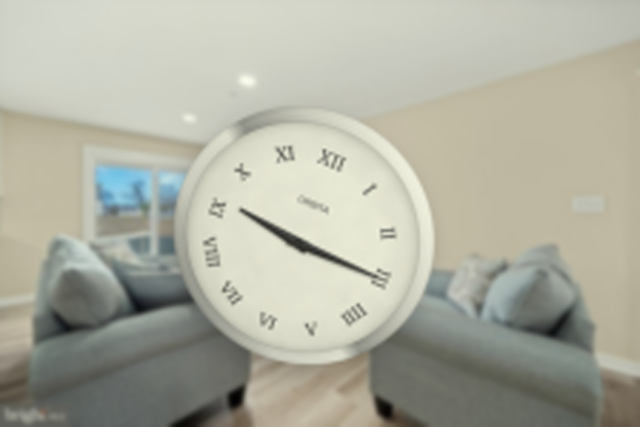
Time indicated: 9:15
